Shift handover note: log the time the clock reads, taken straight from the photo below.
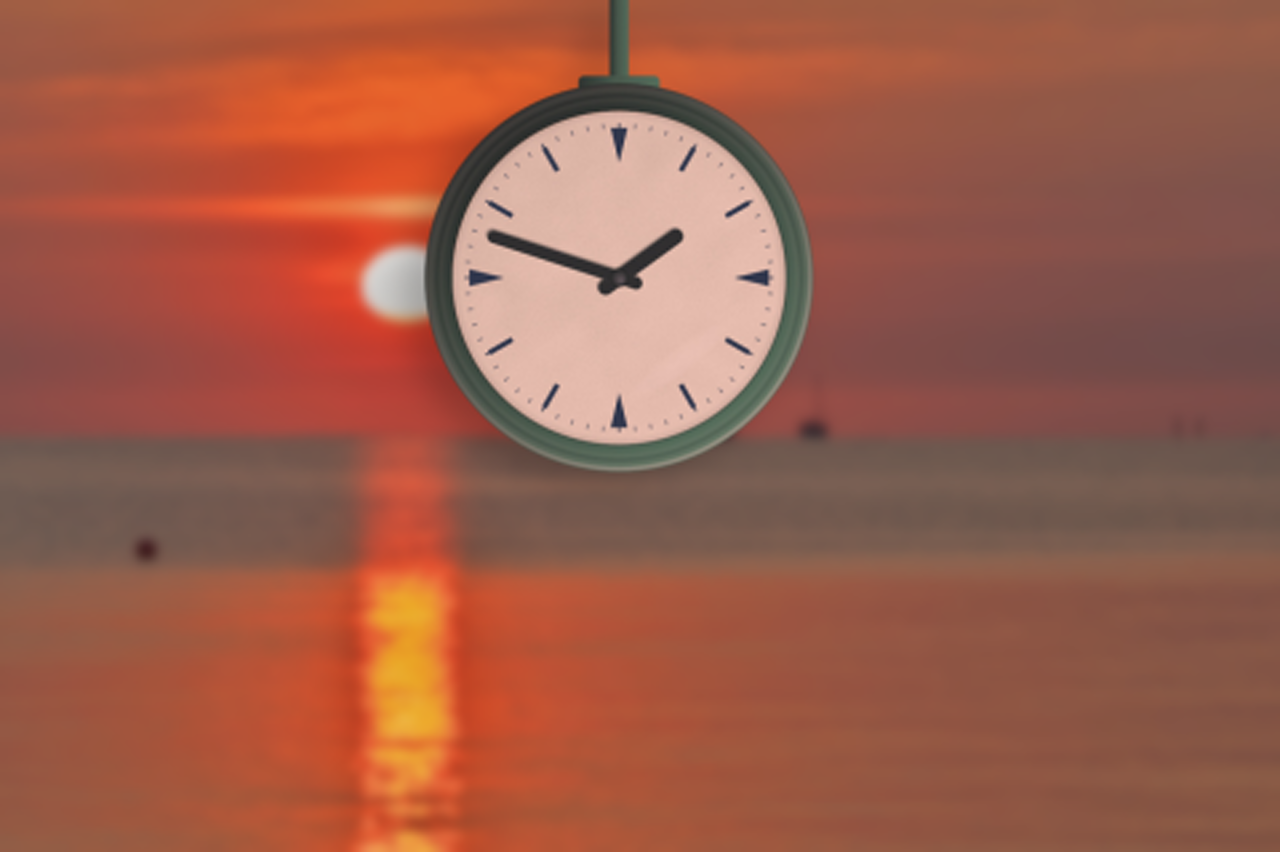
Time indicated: 1:48
